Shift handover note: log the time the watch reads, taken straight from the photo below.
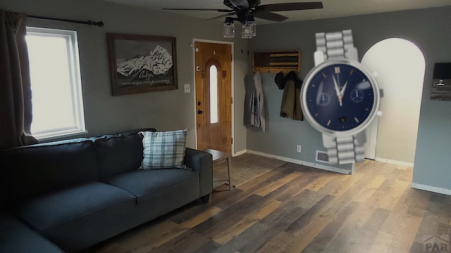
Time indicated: 12:58
